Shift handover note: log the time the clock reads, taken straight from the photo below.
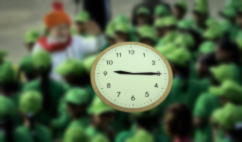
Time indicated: 9:15
